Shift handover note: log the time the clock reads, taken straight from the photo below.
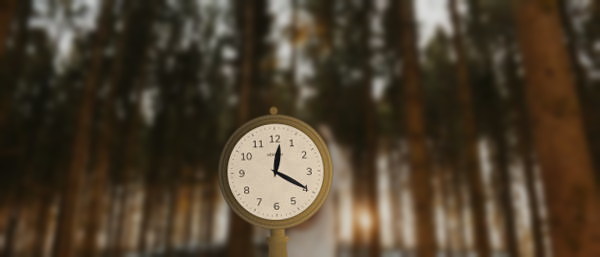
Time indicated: 12:20
